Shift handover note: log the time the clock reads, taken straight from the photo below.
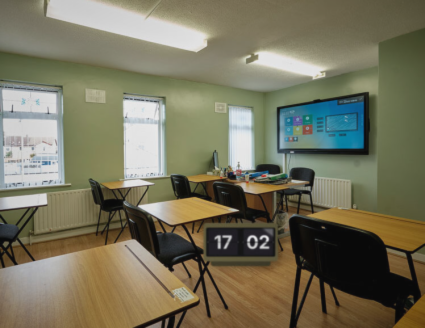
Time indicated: 17:02
